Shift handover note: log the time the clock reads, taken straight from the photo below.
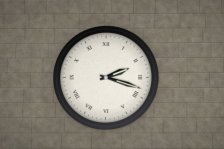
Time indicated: 2:18
